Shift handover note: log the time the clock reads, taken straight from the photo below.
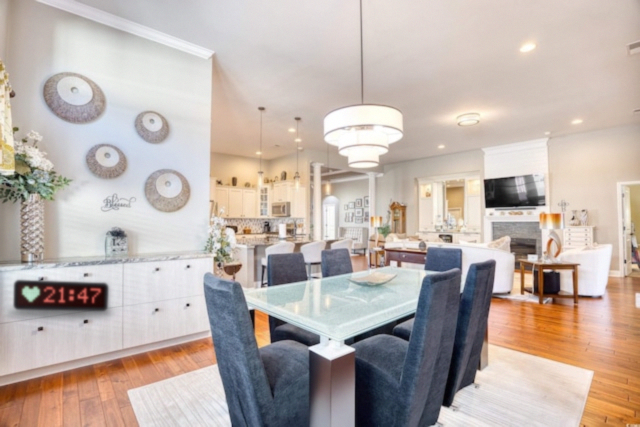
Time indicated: 21:47
